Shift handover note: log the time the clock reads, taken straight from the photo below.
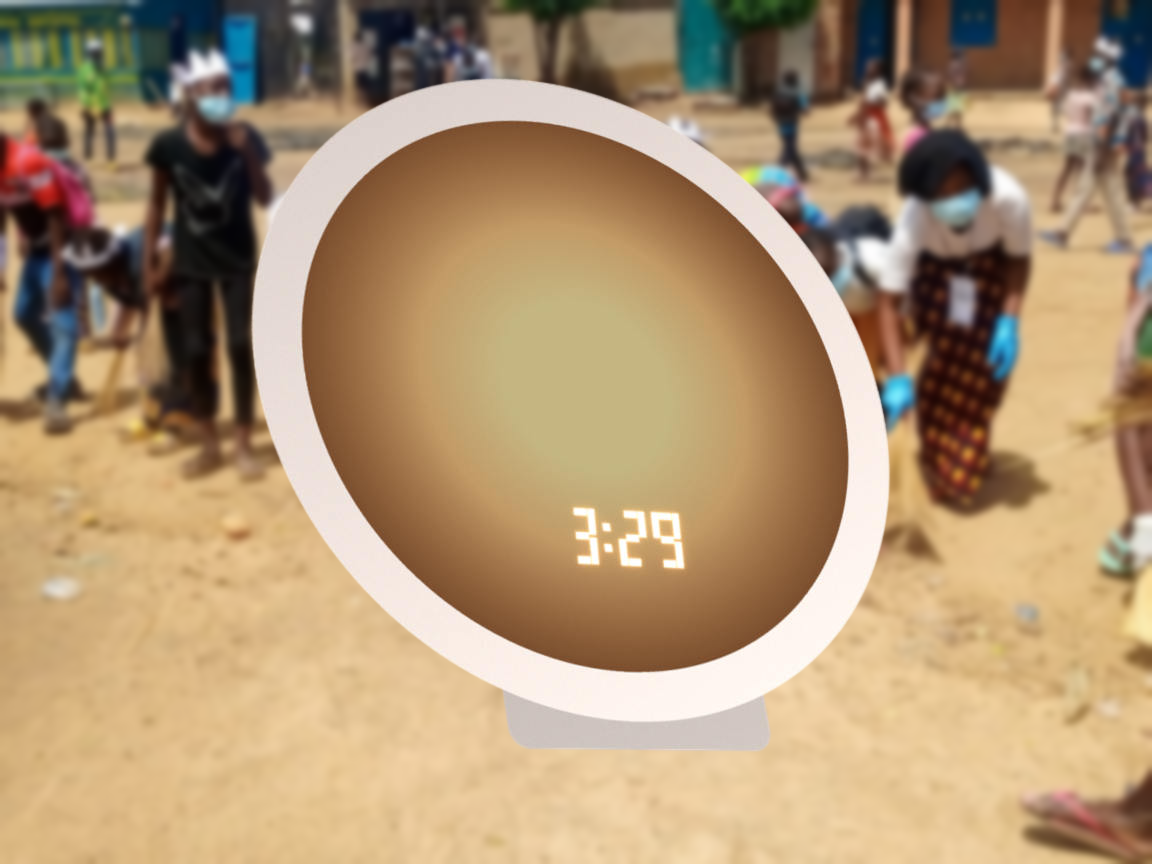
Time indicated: 3:29
